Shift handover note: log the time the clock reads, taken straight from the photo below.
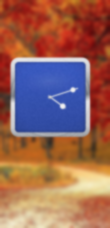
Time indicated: 4:12
